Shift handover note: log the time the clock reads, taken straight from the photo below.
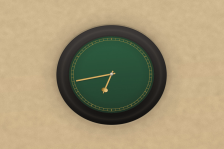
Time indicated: 6:43
